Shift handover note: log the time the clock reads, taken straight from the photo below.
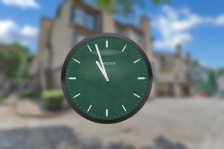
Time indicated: 10:57
